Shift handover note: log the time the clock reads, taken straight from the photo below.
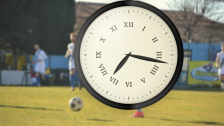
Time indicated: 7:17
